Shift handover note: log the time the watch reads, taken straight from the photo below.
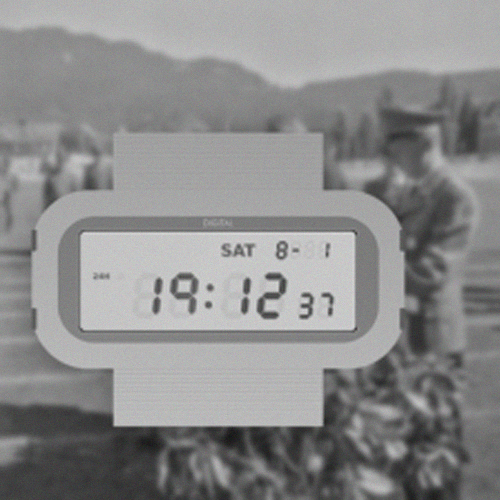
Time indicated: 19:12:37
